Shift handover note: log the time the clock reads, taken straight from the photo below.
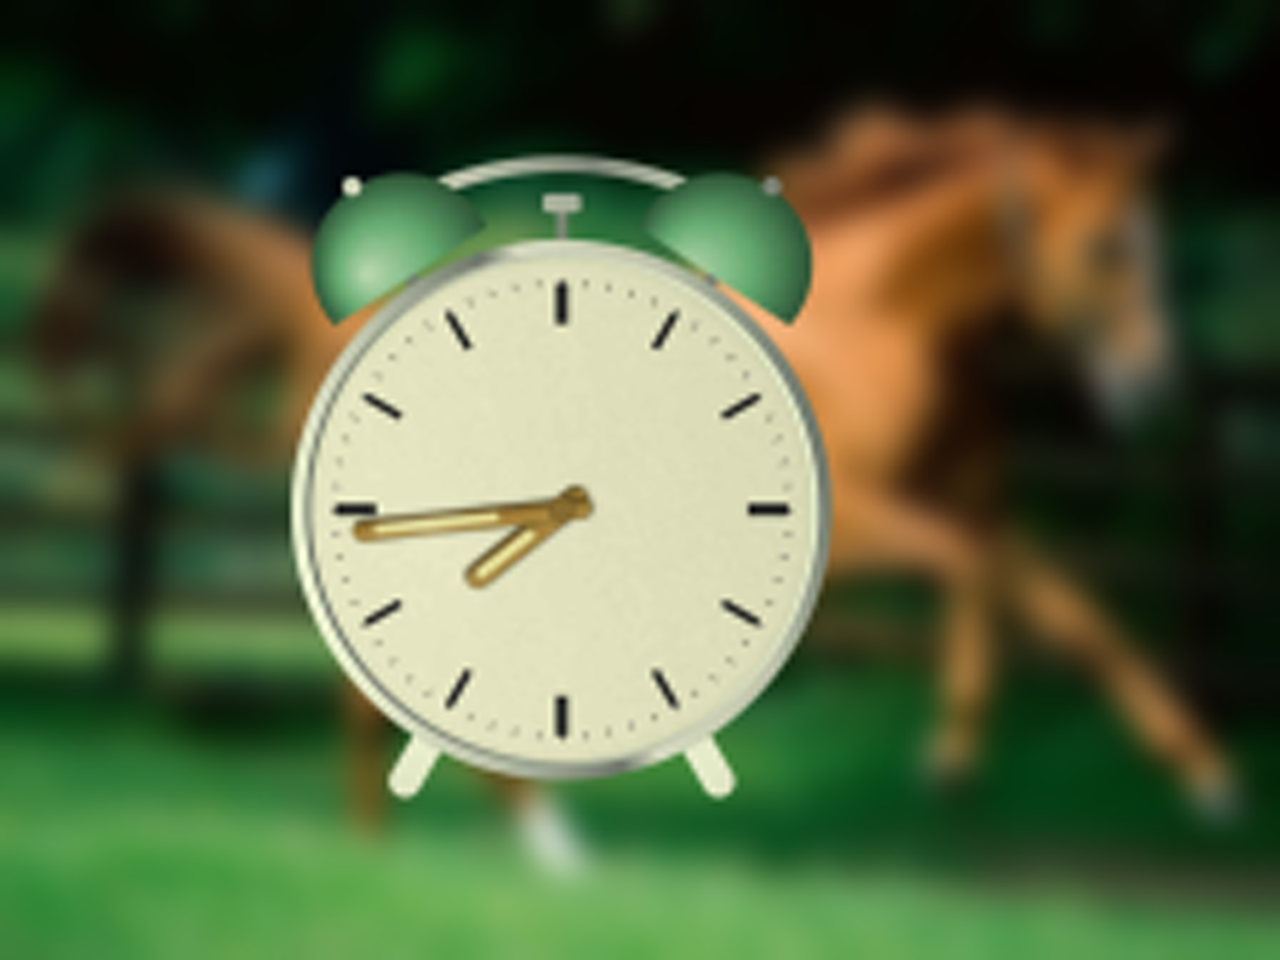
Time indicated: 7:44
